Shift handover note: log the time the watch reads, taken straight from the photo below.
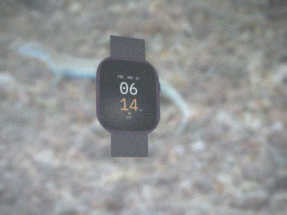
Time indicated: 6:14
